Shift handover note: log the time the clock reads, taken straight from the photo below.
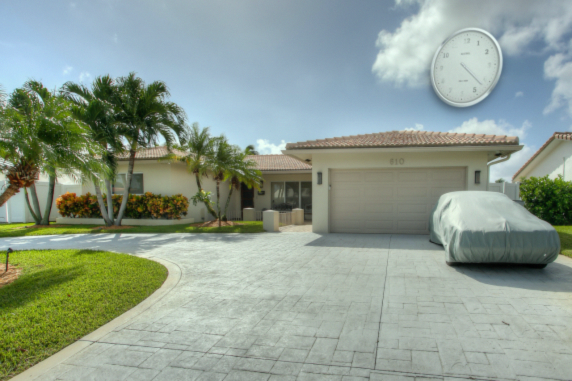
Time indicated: 4:22
